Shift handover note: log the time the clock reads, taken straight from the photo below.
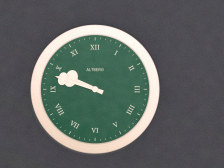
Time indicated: 9:48
